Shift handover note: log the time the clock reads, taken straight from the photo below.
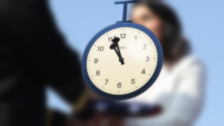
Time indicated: 10:57
